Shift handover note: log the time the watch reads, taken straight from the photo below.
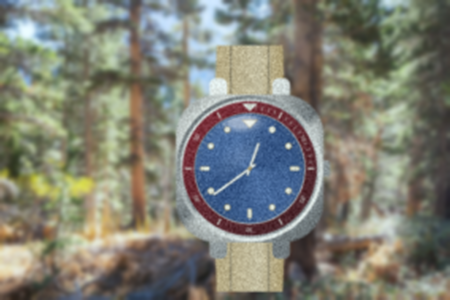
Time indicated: 12:39
